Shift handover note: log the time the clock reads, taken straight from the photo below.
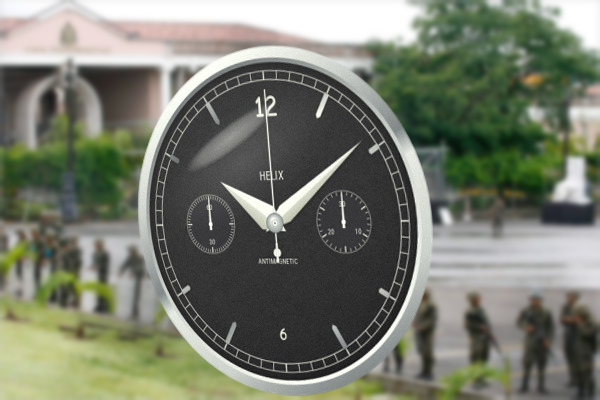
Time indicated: 10:09
